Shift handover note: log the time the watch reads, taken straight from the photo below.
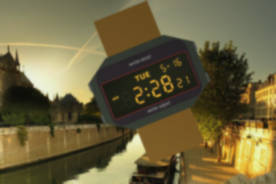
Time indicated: 2:28
